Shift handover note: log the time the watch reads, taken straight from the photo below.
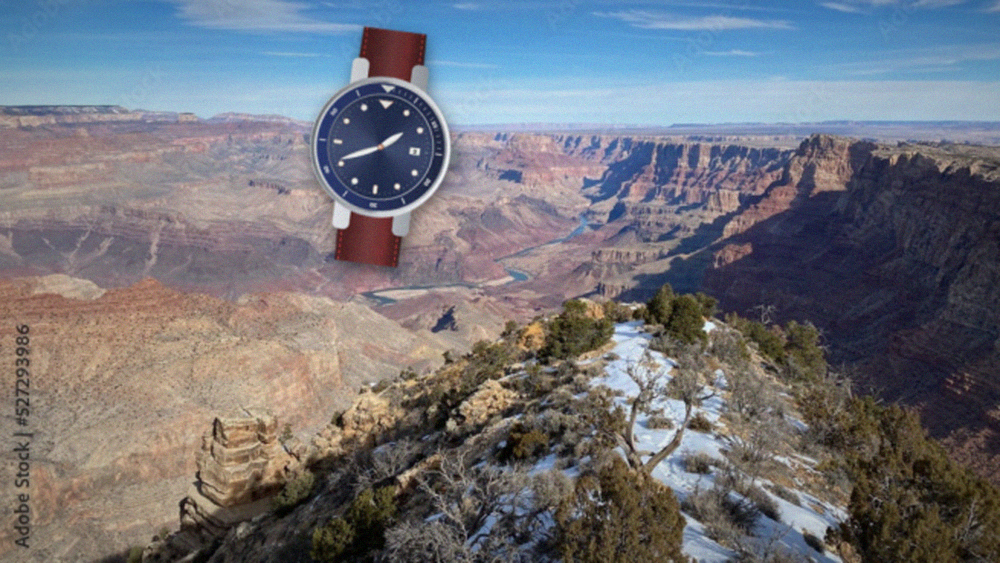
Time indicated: 1:41
